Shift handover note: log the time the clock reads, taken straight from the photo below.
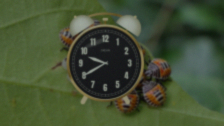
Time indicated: 9:40
